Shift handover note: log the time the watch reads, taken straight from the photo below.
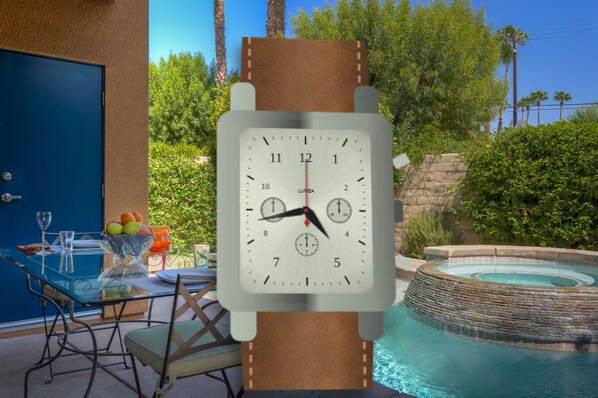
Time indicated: 4:43
